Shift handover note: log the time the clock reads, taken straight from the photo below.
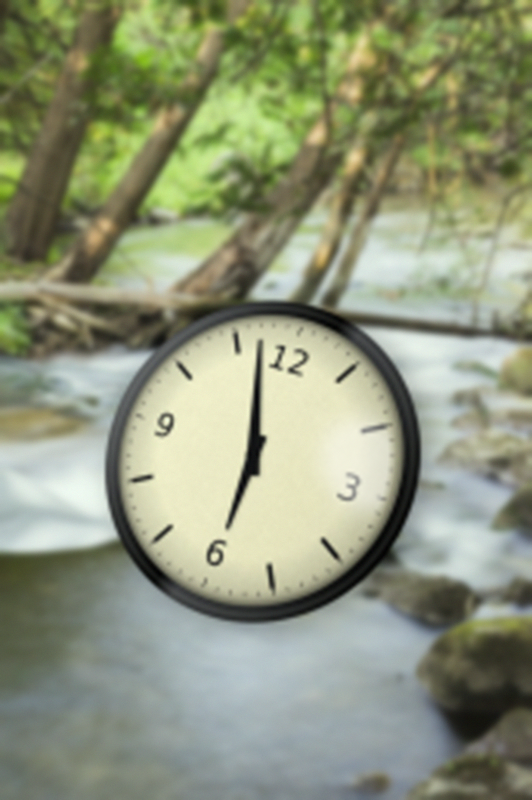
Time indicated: 5:57
